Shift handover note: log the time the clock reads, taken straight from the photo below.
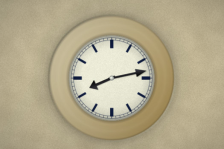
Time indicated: 8:13
